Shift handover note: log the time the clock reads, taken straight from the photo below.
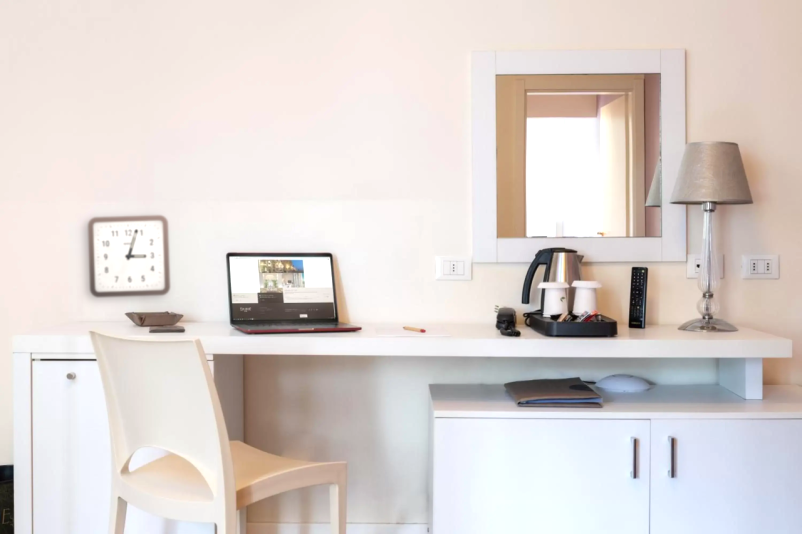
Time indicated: 3:03
